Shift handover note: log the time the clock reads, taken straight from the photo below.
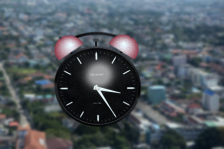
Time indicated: 3:25
